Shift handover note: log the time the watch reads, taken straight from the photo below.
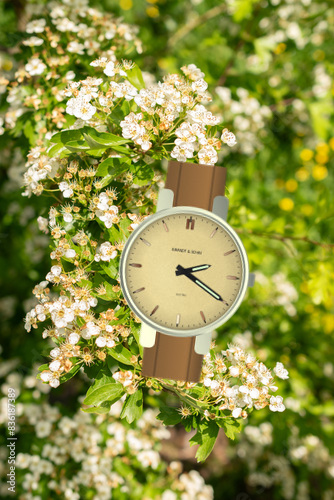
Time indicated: 2:20
